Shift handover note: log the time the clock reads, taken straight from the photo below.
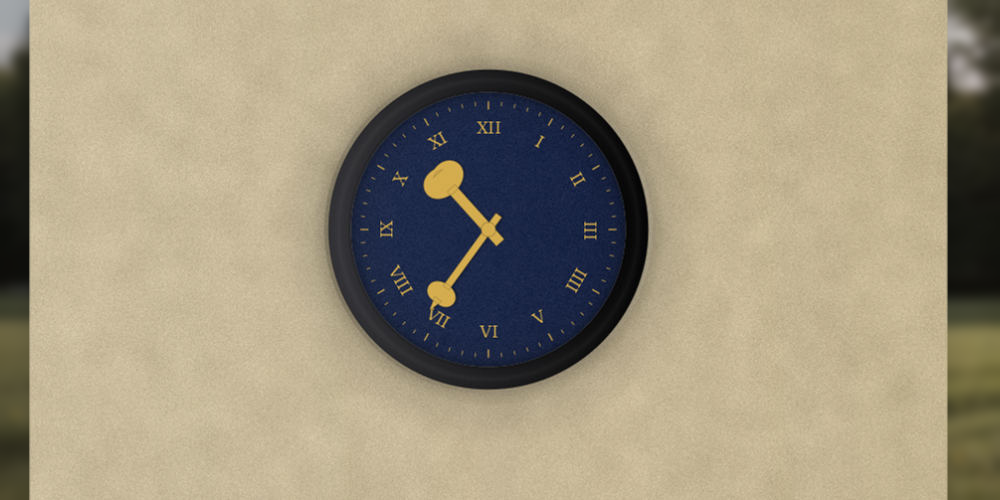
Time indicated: 10:36
